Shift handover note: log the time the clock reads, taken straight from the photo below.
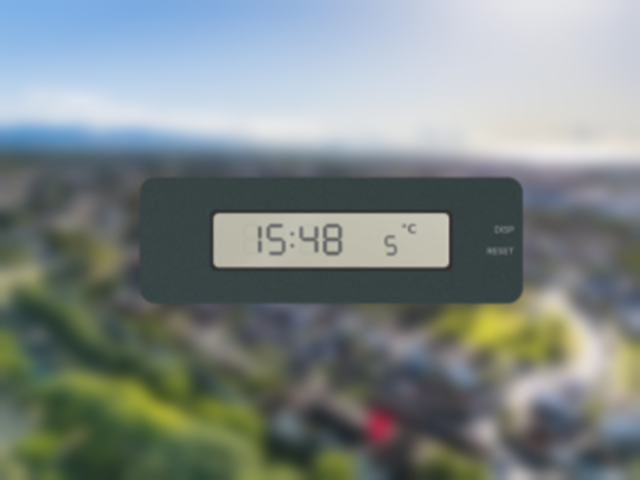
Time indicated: 15:48
